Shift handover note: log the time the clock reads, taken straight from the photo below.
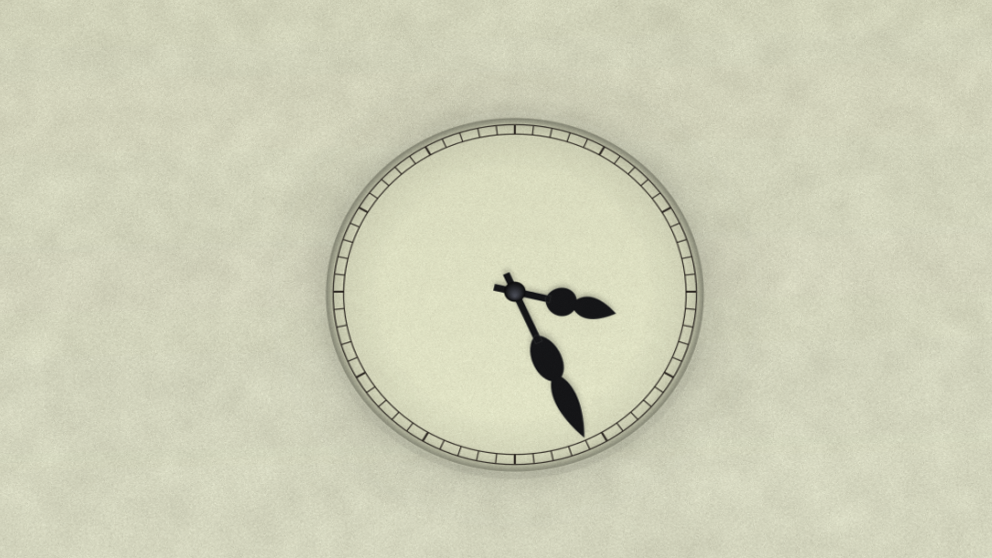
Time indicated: 3:26
